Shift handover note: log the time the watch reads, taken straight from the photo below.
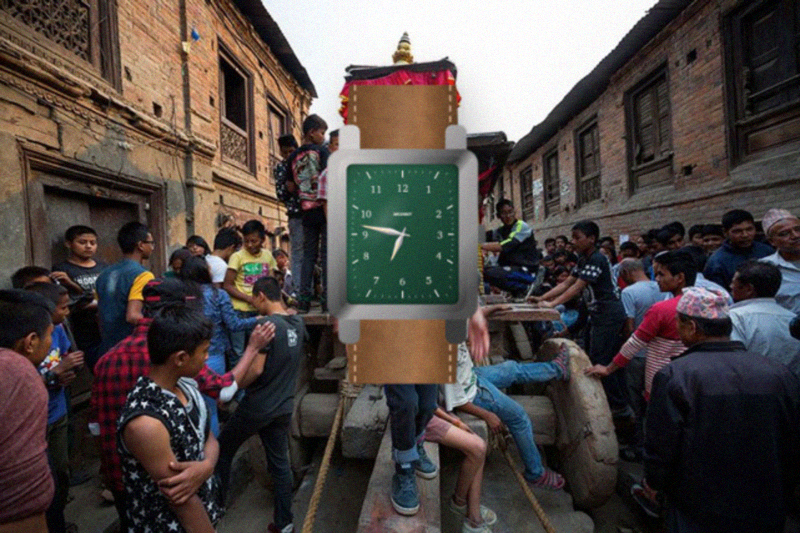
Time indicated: 6:47
